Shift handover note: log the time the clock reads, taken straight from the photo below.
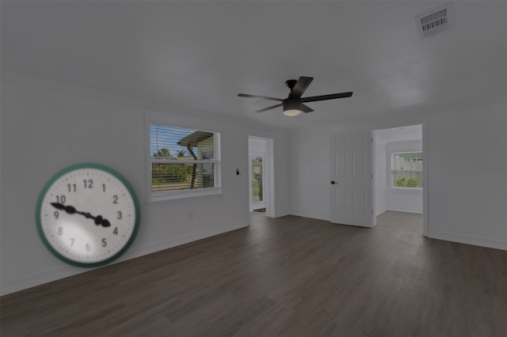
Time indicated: 3:48
